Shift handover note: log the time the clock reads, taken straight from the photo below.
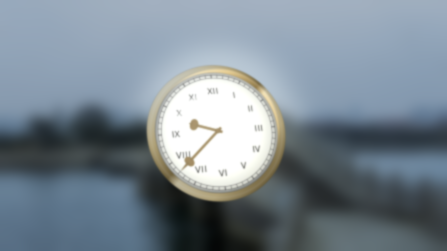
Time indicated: 9:38
